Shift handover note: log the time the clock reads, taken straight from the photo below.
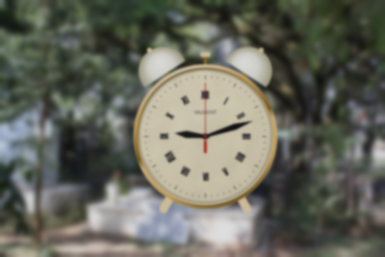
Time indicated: 9:12:00
